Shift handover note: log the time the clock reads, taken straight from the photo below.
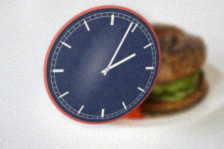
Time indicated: 2:04
